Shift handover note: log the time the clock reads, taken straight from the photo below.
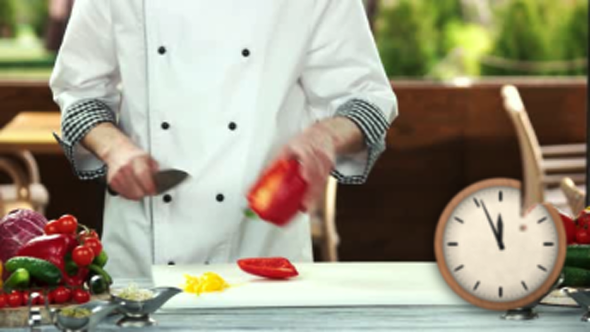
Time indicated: 11:56
